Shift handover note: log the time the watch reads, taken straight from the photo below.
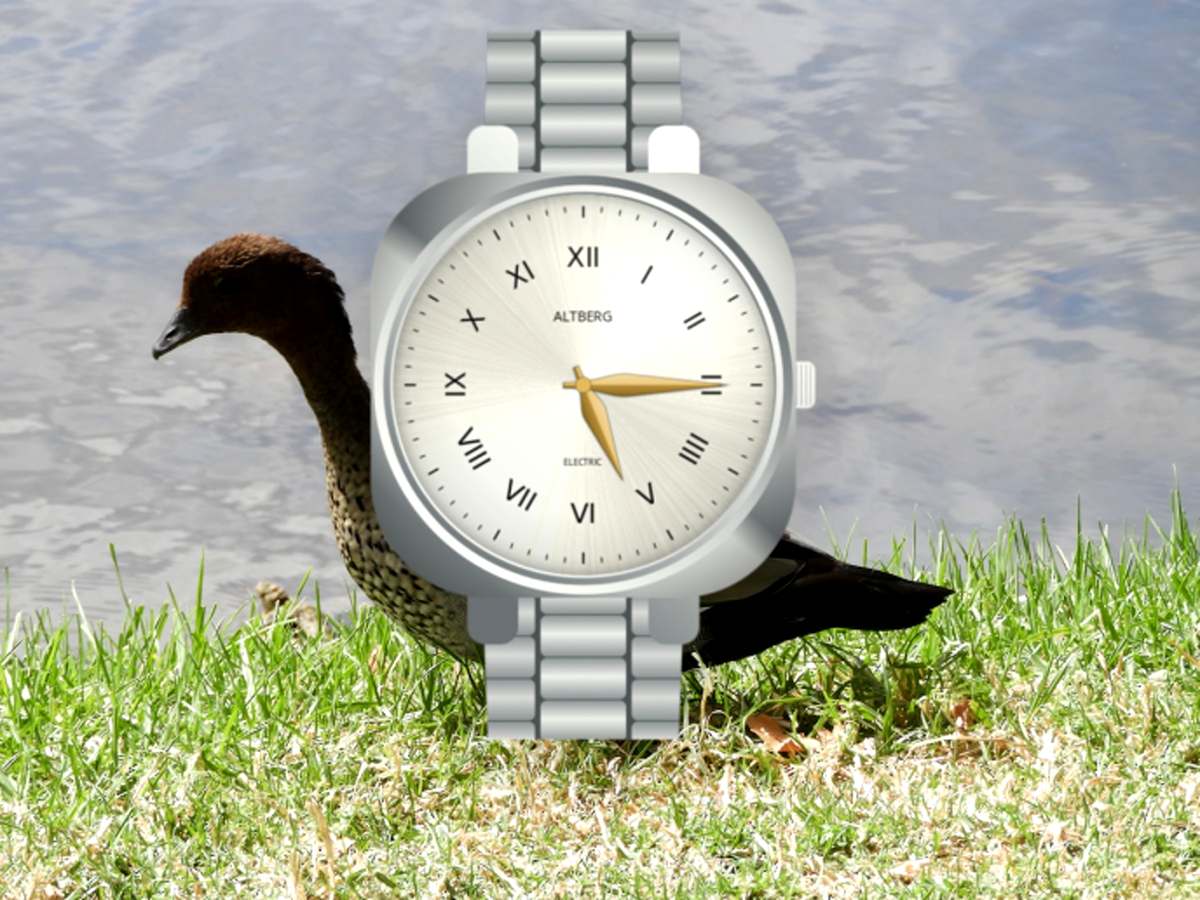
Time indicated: 5:15
